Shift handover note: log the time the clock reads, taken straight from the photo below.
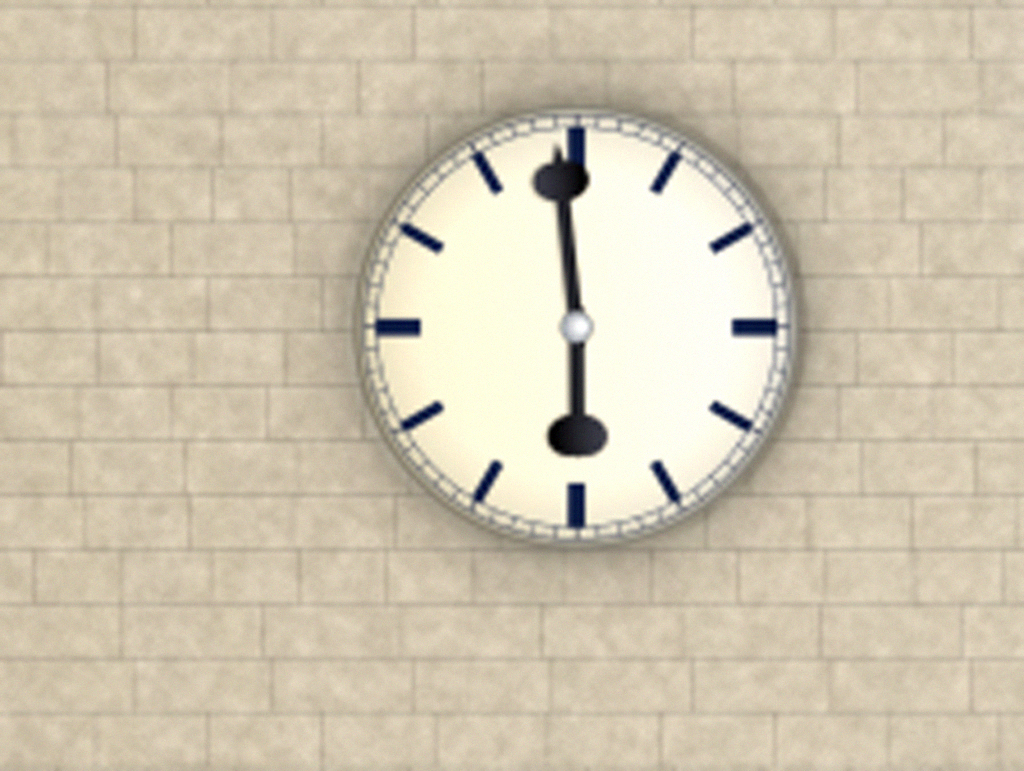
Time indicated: 5:59
